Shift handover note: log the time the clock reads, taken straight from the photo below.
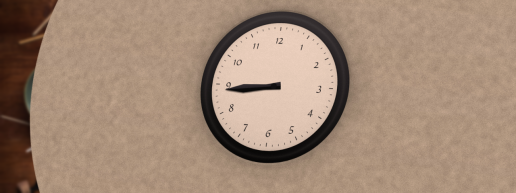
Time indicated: 8:44
